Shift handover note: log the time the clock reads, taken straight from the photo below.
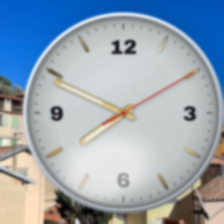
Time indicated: 7:49:10
